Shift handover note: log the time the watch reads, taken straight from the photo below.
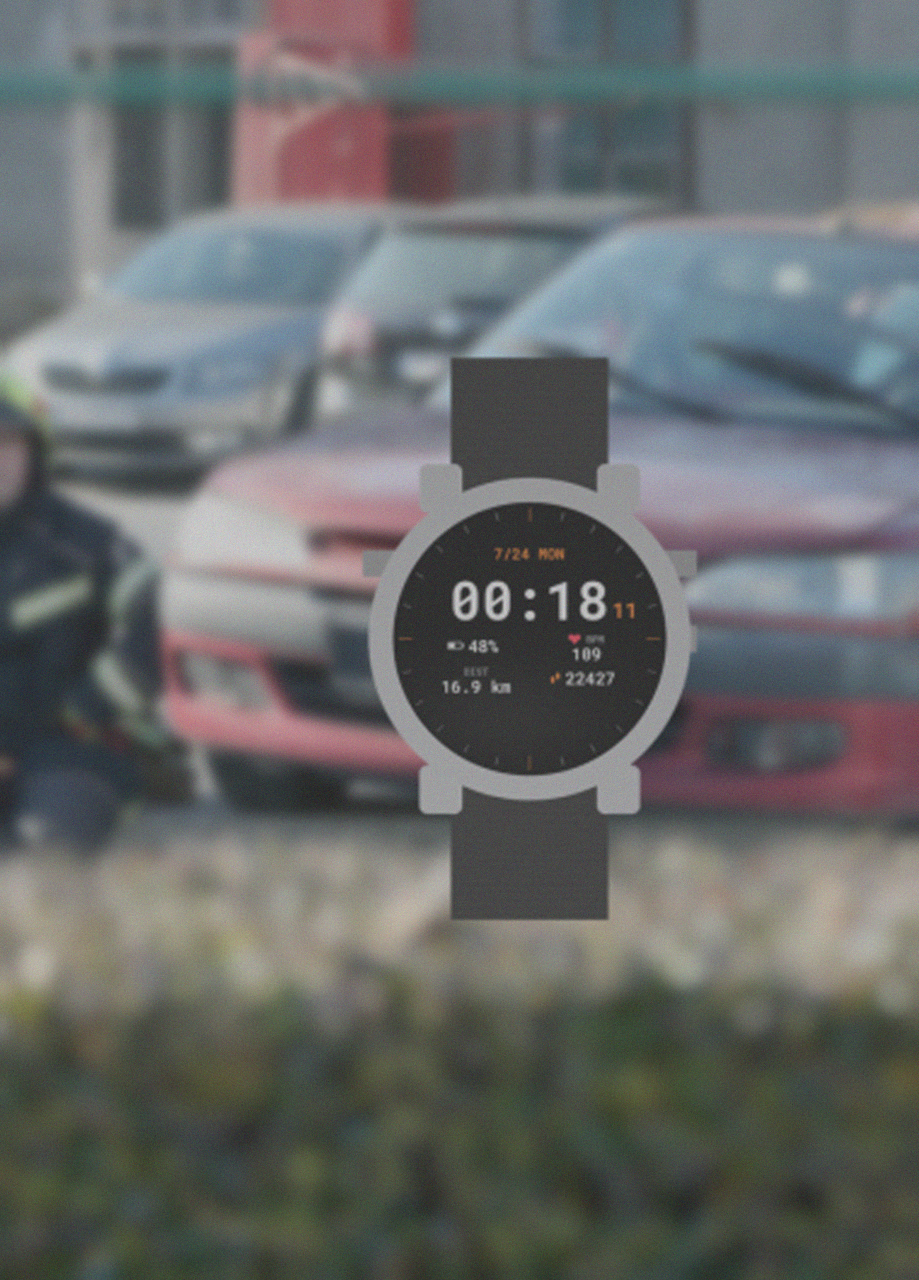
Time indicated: 0:18:11
